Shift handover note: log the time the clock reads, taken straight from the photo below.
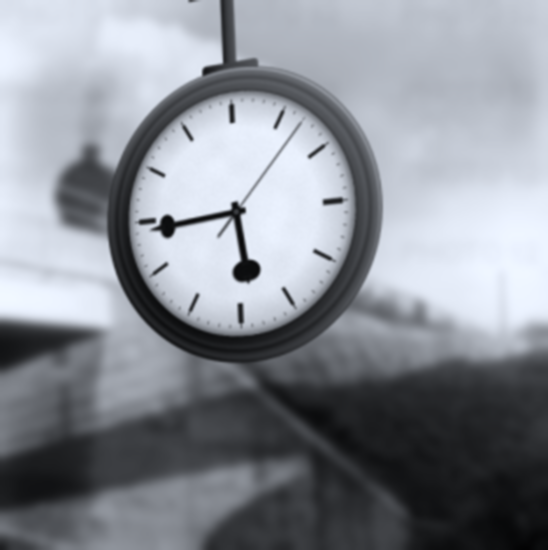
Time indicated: 5:44:07
